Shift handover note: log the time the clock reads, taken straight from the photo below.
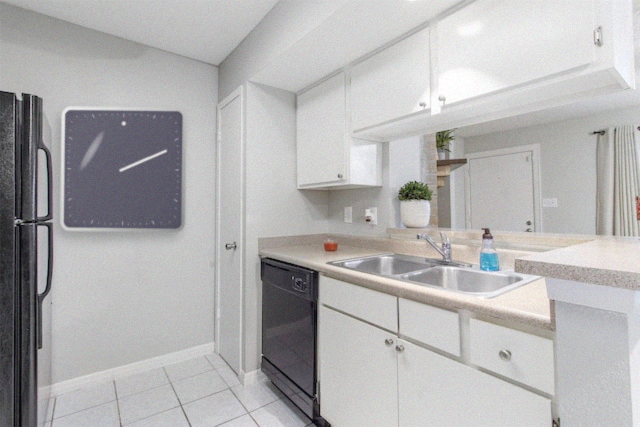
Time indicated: 2:11
